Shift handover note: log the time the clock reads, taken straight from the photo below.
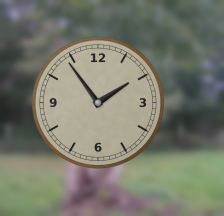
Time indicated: 1:54
